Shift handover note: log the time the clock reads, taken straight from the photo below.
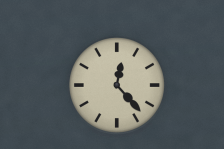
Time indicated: 12:23
